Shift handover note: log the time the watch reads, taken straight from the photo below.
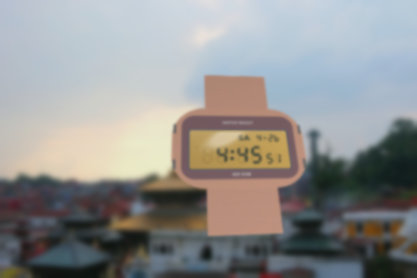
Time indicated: 4:45
